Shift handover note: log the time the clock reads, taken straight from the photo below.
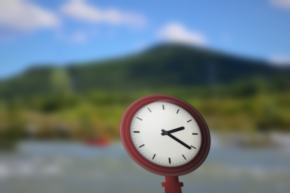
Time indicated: 2:21
